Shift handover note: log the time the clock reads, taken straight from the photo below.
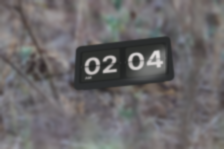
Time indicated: 2:04
